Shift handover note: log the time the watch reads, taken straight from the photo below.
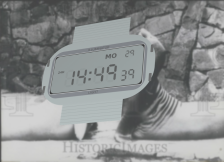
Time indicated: 14:49:39
